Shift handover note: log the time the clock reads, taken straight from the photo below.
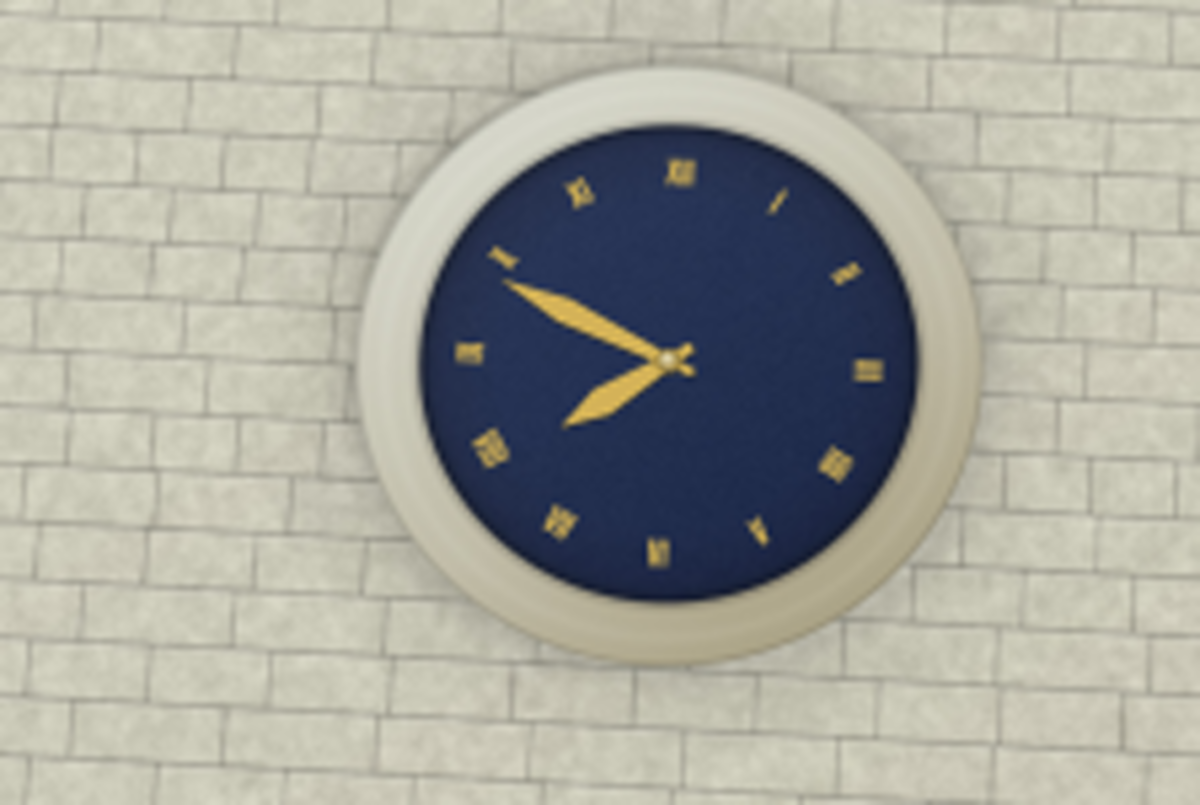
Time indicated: 7:49
